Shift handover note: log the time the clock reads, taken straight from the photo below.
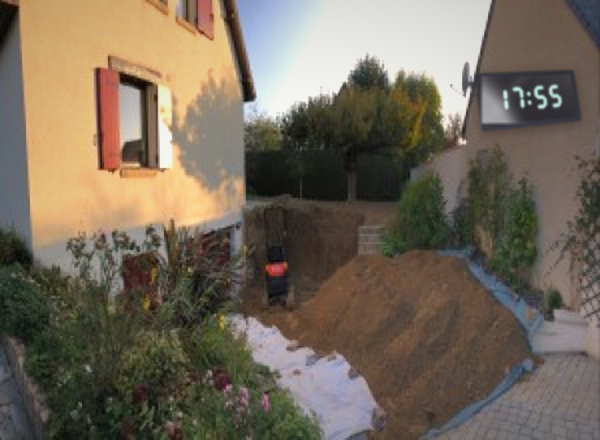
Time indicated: 17:55
